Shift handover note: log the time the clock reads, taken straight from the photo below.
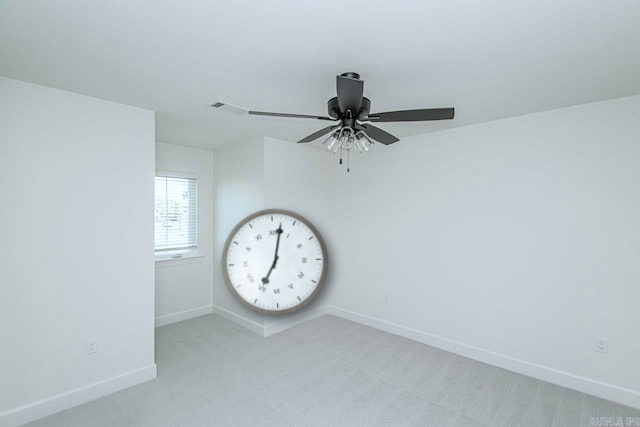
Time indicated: 7:02
